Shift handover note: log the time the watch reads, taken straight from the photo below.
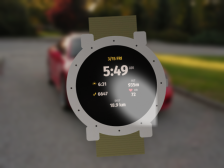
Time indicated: 5:49
